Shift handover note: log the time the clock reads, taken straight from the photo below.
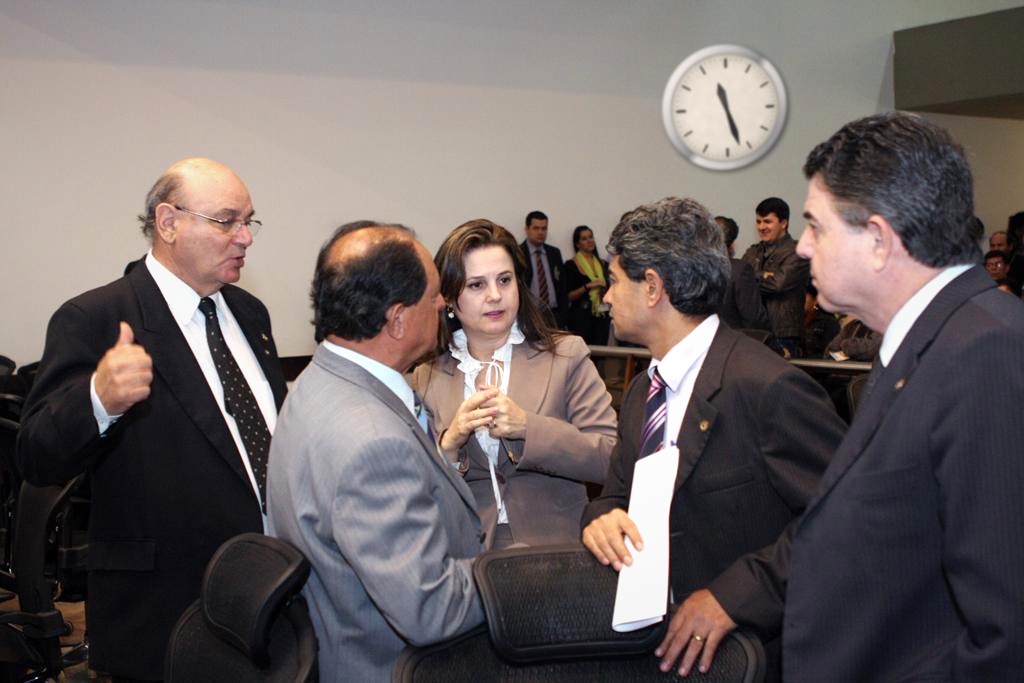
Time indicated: 11:27
